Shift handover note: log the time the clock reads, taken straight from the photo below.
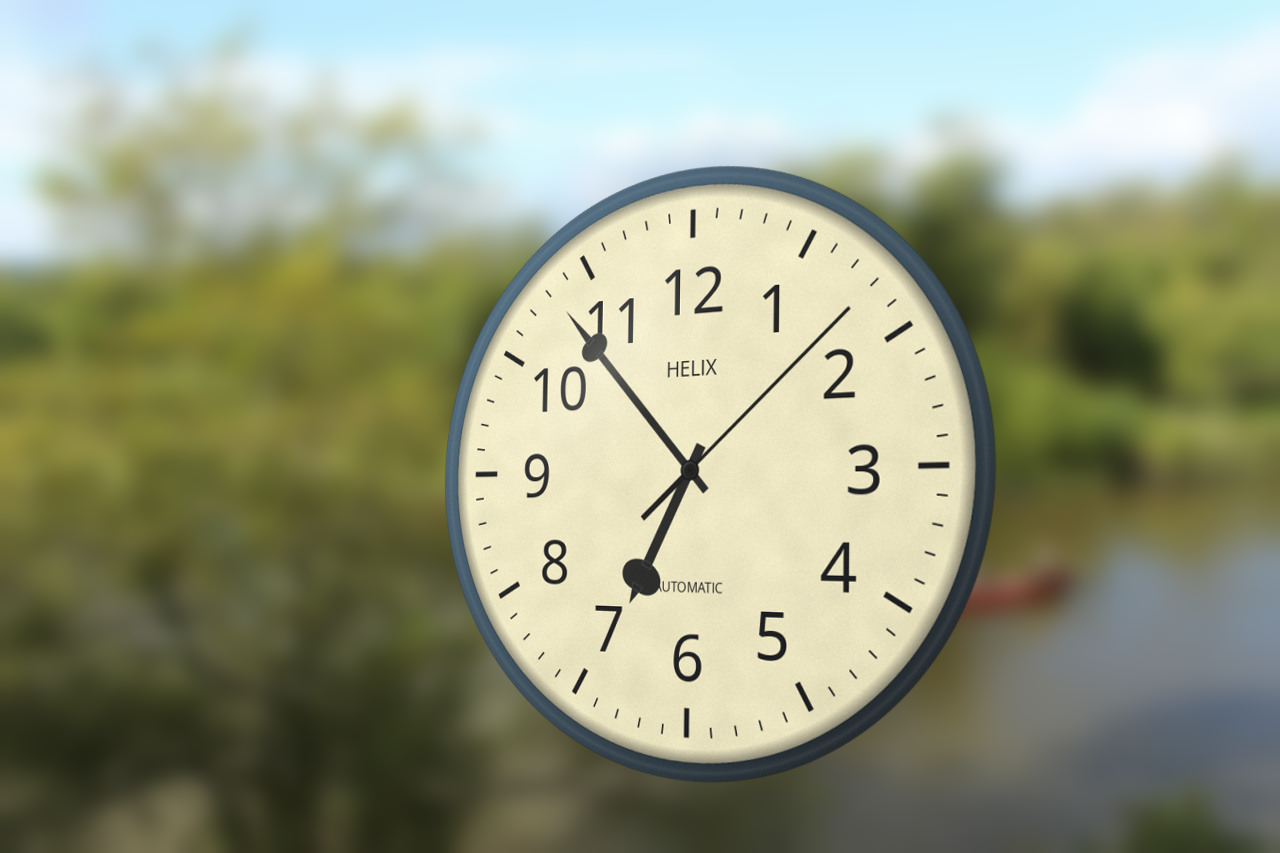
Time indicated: 6:53:08
